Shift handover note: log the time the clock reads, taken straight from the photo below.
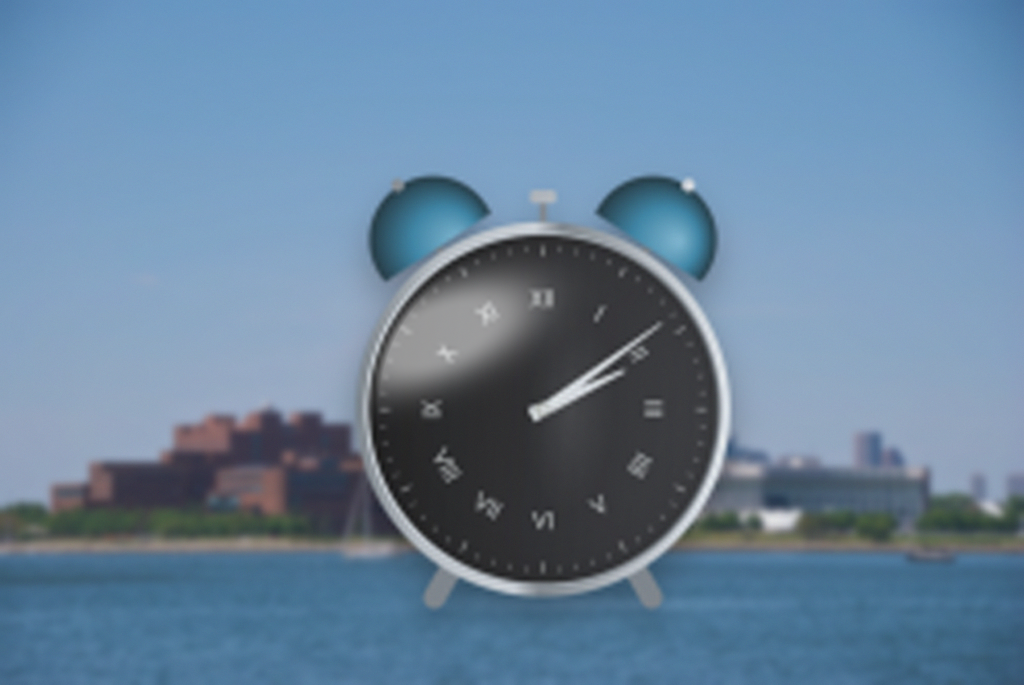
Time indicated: 2:09
